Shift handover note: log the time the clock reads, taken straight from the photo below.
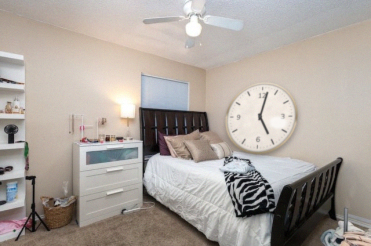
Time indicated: 5:02
